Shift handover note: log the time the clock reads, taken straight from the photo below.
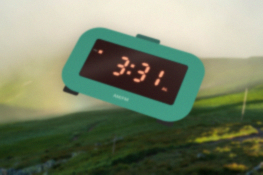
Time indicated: 3:31
